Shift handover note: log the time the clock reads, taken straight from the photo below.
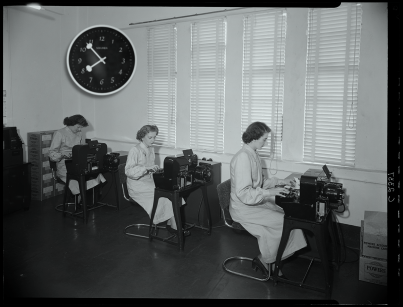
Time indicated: 7:53
